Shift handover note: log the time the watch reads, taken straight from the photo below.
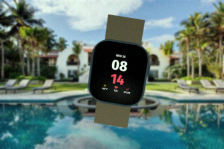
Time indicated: 8:14
